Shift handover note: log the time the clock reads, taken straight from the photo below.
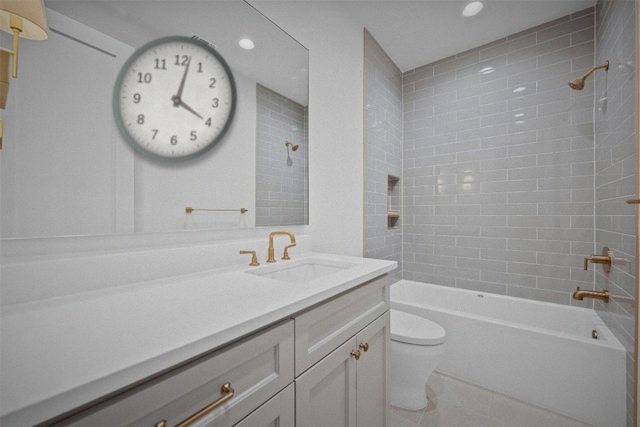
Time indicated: 4:02
